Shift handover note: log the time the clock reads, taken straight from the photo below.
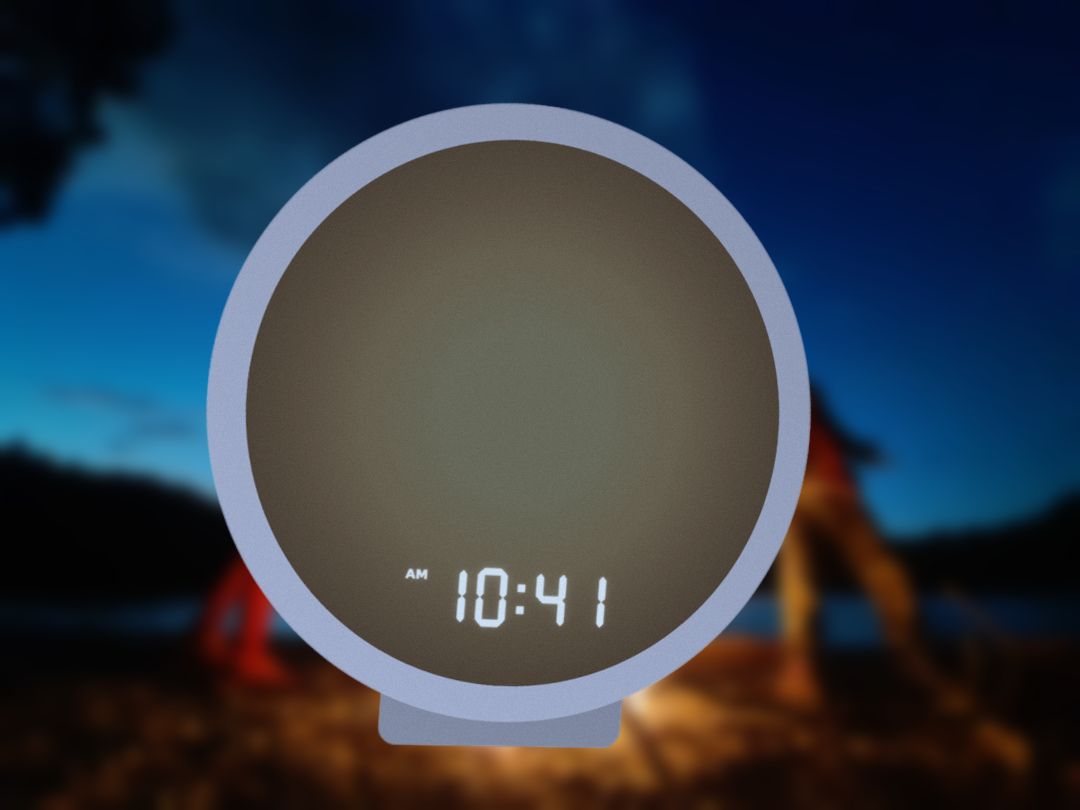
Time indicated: 10:41
